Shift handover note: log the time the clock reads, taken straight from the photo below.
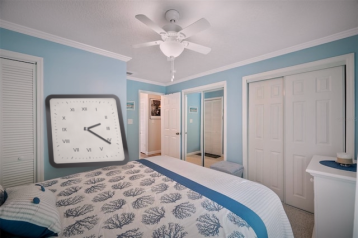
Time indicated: 2:21
